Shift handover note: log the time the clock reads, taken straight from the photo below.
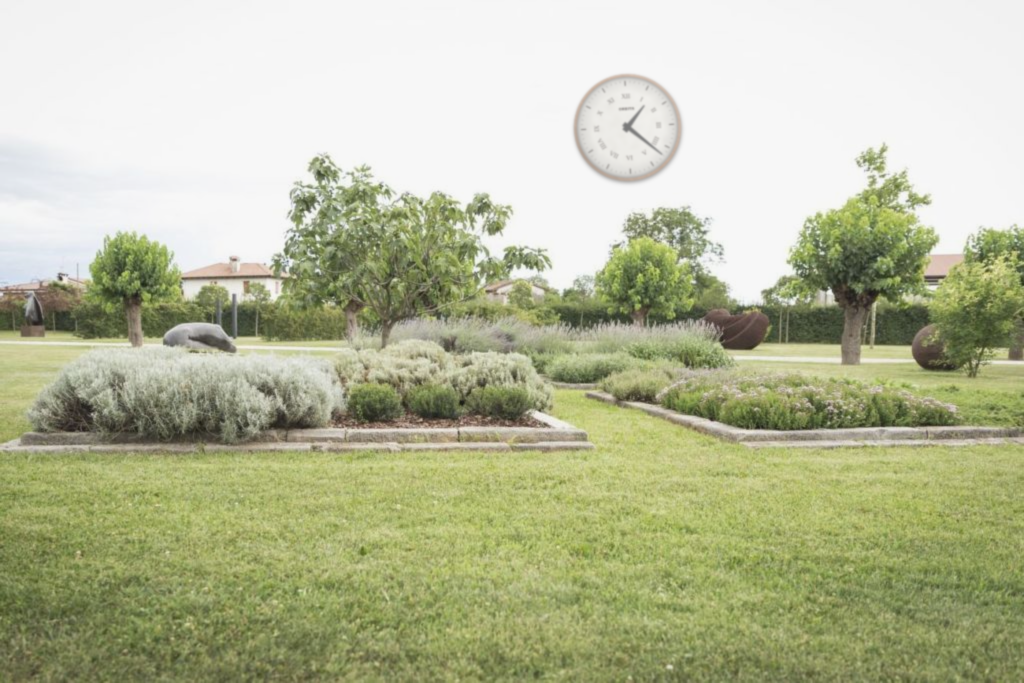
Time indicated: 1:22
